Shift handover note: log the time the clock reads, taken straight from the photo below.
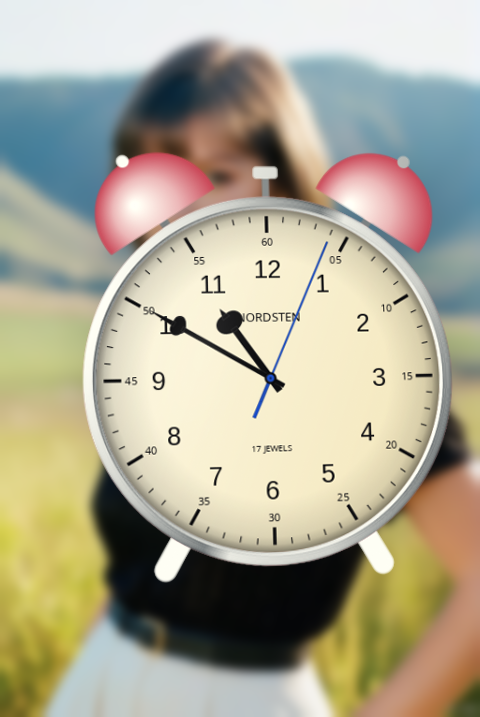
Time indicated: 10:50:04
